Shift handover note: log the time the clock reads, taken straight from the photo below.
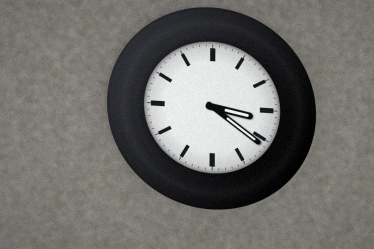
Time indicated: 3:21
